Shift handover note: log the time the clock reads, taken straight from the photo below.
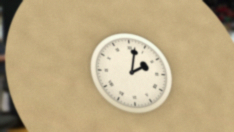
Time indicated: 2:02
